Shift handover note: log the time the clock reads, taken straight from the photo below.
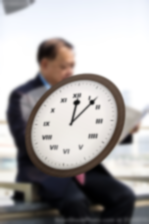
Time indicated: 12:07
